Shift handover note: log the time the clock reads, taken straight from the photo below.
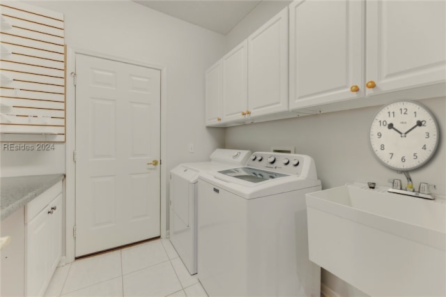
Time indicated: 10:09
